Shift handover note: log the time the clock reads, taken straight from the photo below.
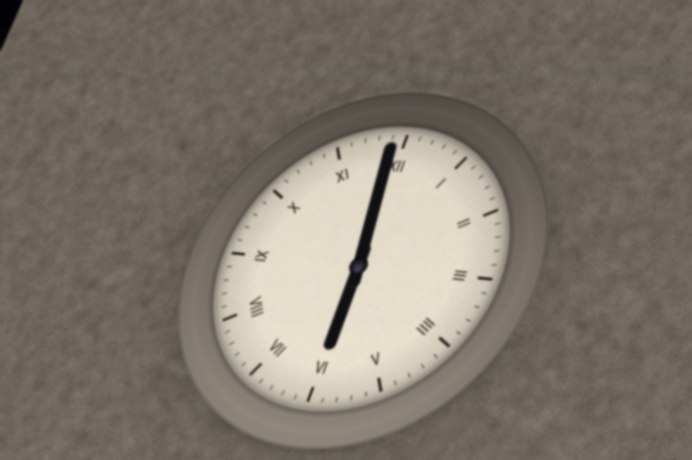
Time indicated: 5:59
